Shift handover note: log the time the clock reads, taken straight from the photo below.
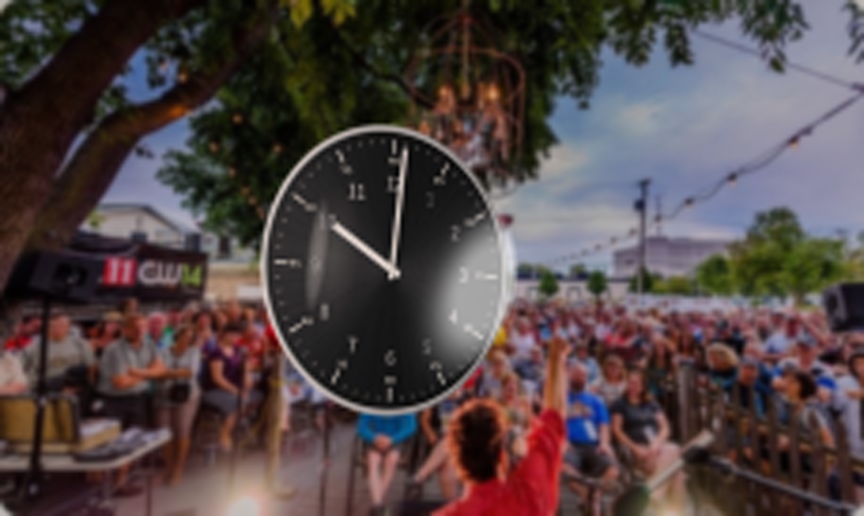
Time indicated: 10:01
